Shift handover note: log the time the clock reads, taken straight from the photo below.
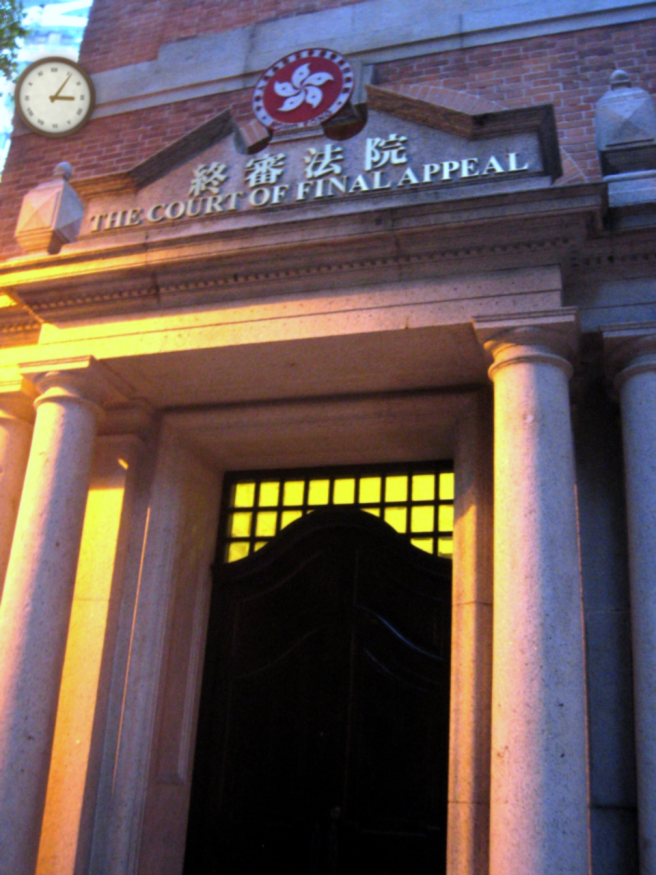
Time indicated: 3:06
